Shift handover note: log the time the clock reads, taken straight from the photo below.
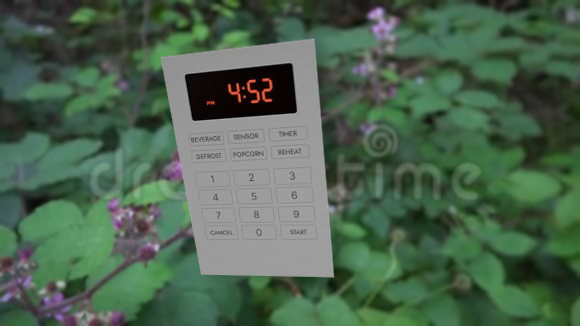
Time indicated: 4:52
